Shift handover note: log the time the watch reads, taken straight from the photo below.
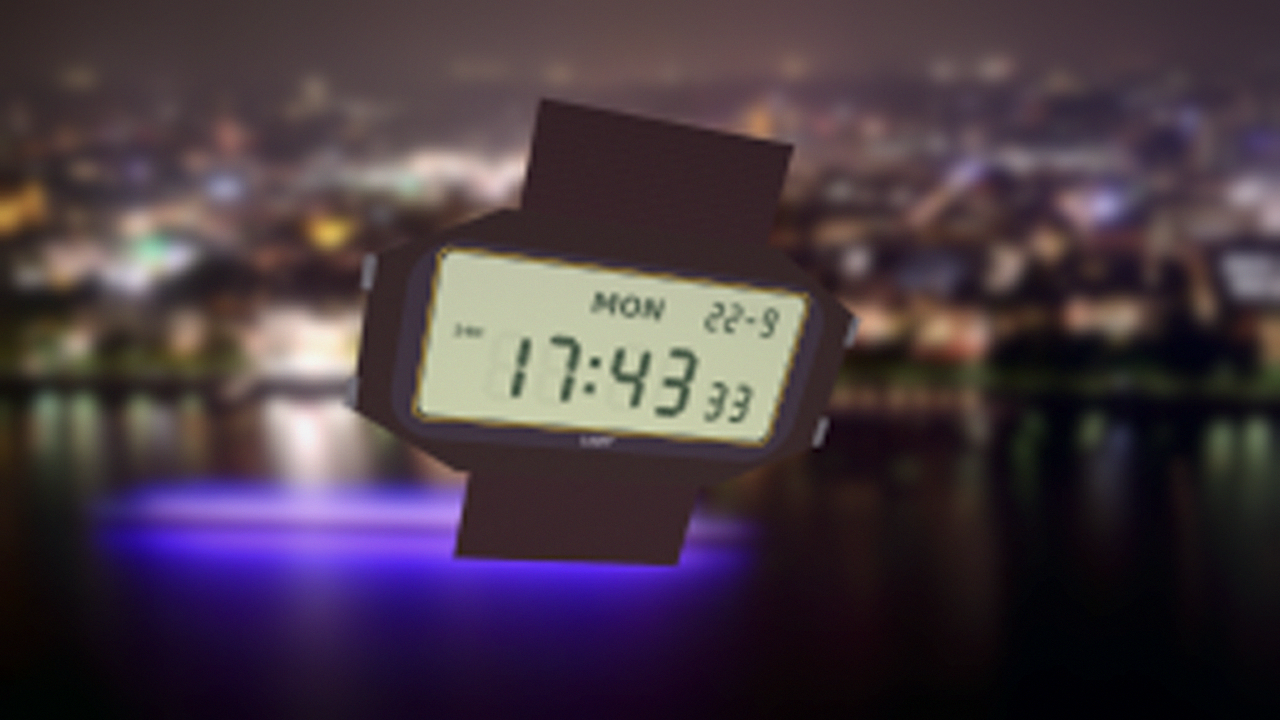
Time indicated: 17:43:33
